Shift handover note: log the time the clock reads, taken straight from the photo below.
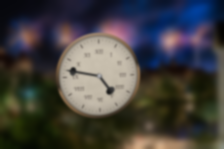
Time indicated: 4:47
